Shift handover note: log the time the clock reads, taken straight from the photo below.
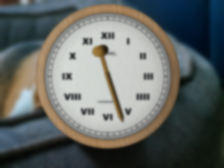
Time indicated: 11:27
